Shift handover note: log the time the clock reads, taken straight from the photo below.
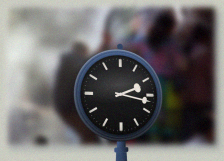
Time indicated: 2:17
